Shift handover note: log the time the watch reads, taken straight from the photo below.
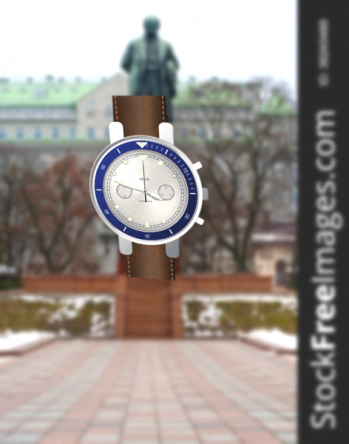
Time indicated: 3:48
